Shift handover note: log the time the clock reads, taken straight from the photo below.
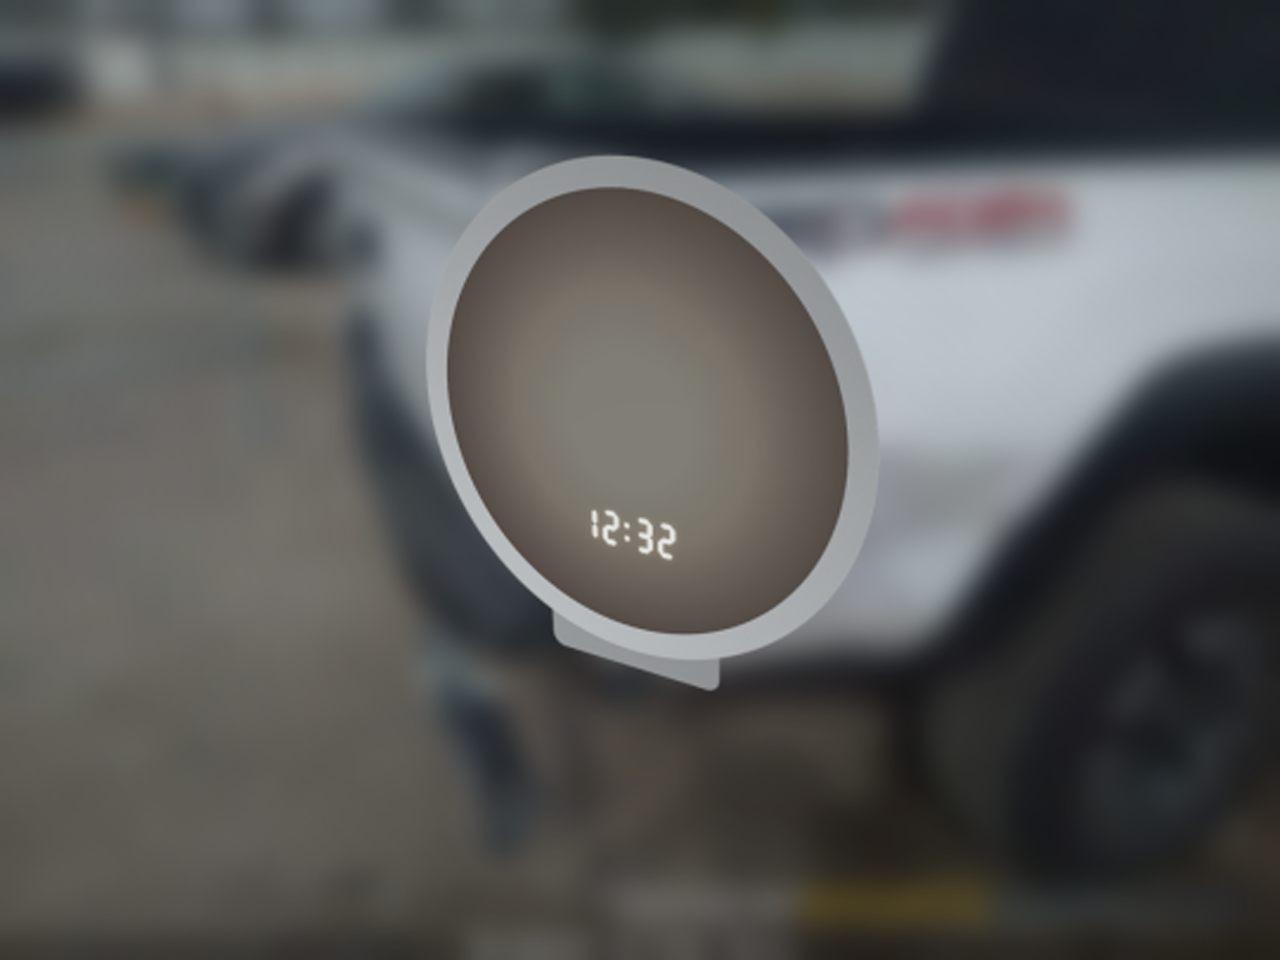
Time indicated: 12:32
